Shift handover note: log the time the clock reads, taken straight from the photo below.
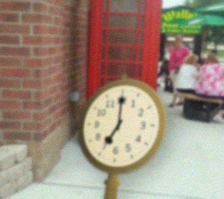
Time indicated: 7:00
